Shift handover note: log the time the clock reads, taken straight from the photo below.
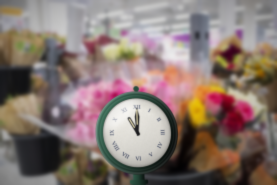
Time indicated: 11:00
